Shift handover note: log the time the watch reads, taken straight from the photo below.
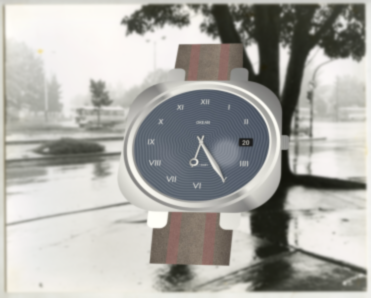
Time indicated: 6:25
